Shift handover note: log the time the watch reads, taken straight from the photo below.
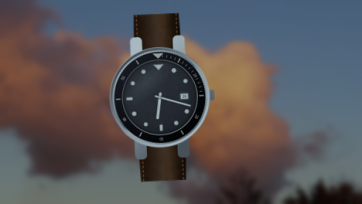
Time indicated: 6:18
